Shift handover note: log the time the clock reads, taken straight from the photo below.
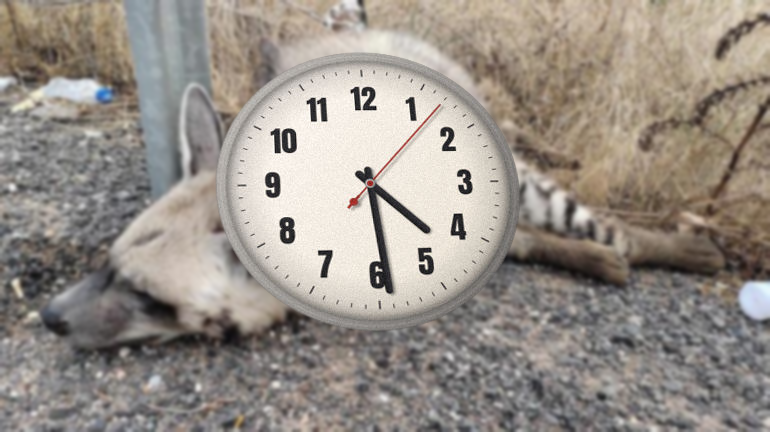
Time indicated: 4:29:07
